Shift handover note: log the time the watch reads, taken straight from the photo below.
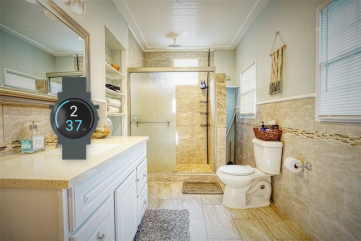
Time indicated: 2:37
